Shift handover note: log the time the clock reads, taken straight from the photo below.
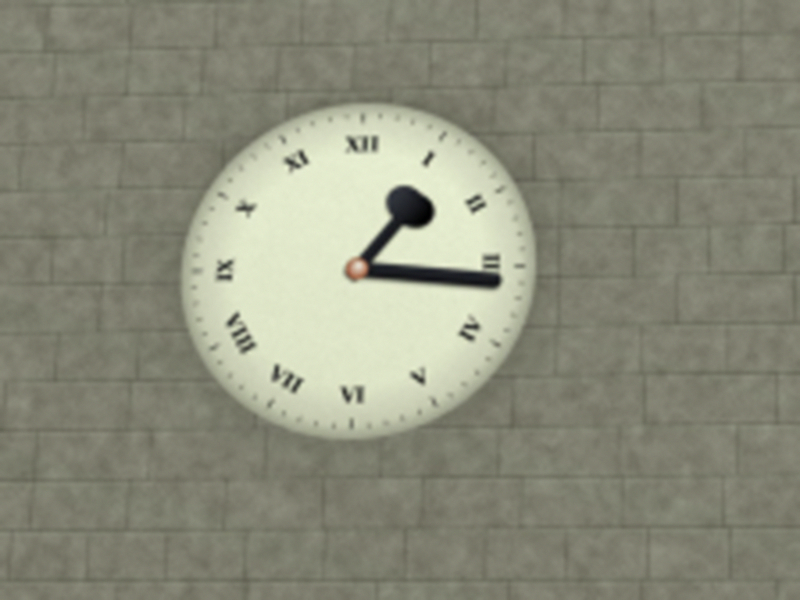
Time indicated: 1:16
